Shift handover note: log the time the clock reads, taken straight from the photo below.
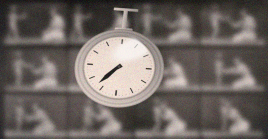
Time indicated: 7:37
